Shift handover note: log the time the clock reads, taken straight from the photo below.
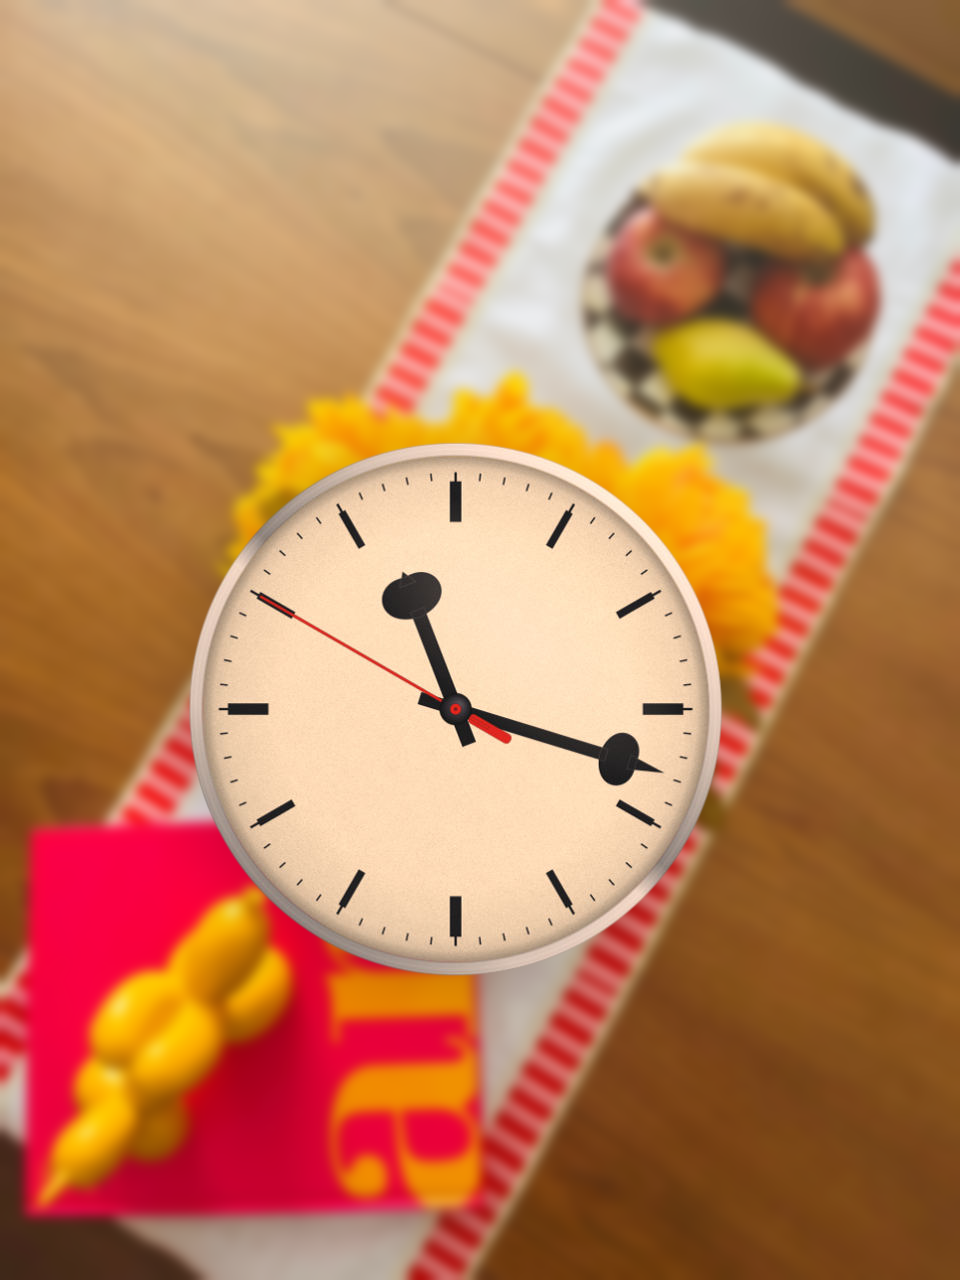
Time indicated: 11:17:50
